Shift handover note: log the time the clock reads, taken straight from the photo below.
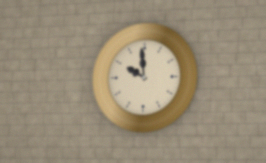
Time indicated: 9:59
